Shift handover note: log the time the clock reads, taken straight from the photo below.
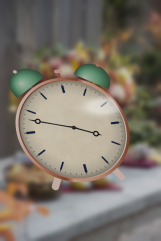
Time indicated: 3:48
